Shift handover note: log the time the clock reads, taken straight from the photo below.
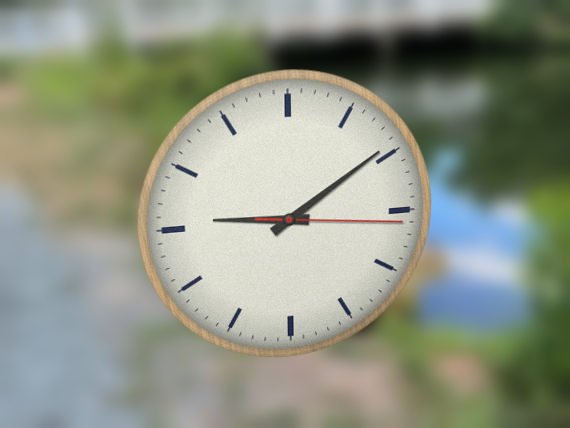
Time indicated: 9:09:16
